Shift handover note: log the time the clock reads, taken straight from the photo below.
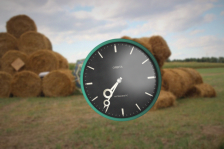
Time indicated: 7:36
